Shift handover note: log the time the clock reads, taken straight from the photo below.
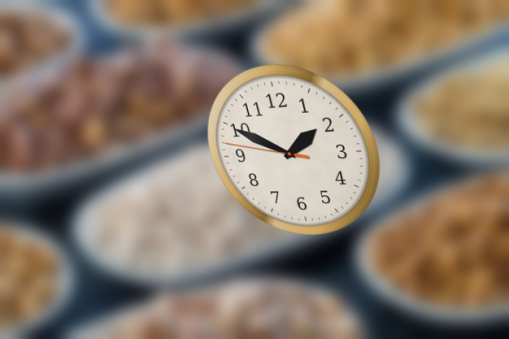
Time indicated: 1:49:47
